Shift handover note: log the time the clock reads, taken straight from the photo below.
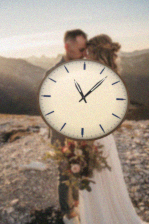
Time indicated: 11:07
